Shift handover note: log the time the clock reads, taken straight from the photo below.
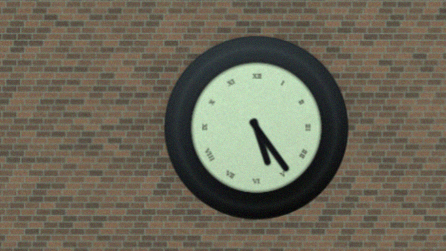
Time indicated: 5:24
